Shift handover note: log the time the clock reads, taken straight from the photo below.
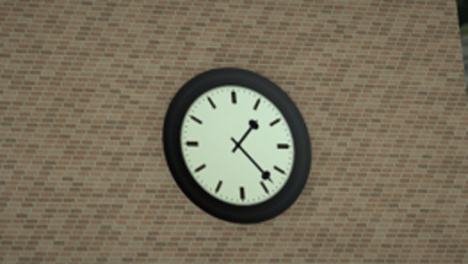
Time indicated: 1:23
